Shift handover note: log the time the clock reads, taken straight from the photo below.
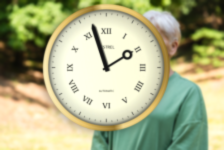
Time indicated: 1:57
